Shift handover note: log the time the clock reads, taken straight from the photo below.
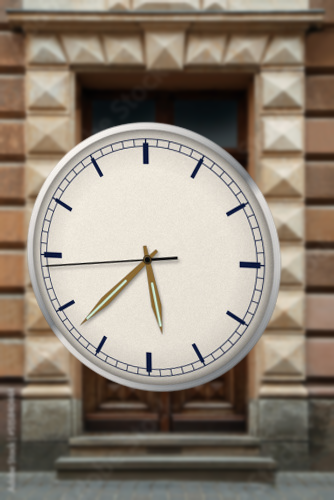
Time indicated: 5:37:44
